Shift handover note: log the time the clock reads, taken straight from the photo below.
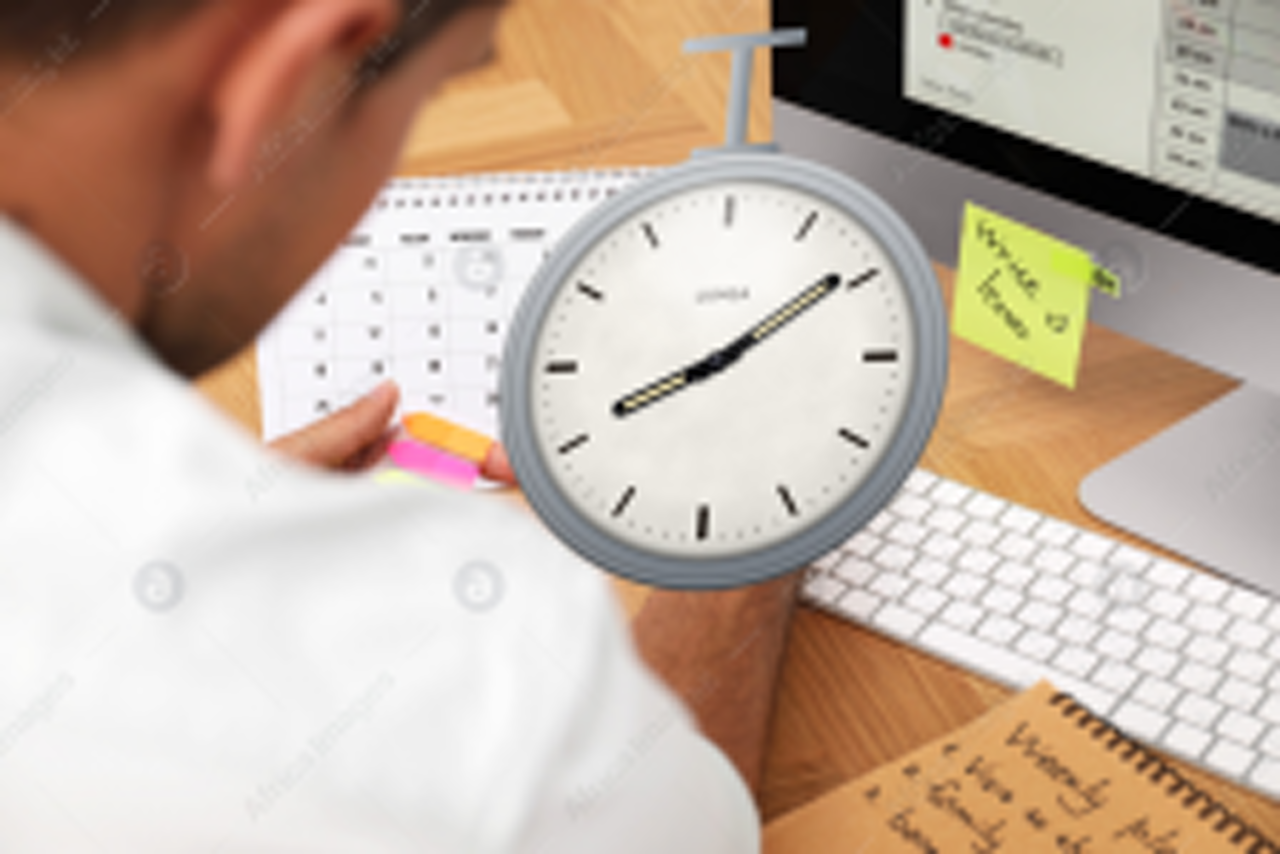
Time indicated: 8:09
